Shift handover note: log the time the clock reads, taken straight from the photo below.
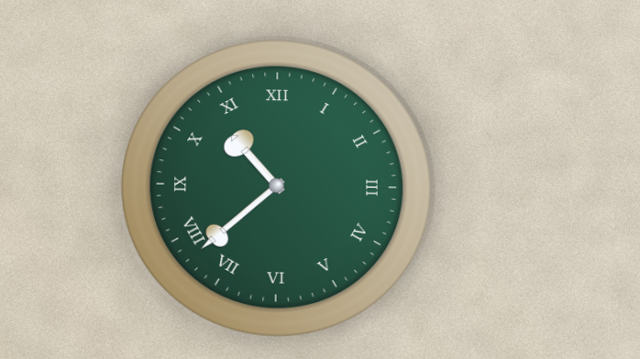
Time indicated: 10:38
